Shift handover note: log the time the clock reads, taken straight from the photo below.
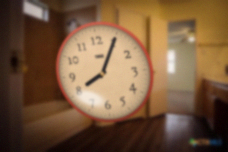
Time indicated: 8:05
